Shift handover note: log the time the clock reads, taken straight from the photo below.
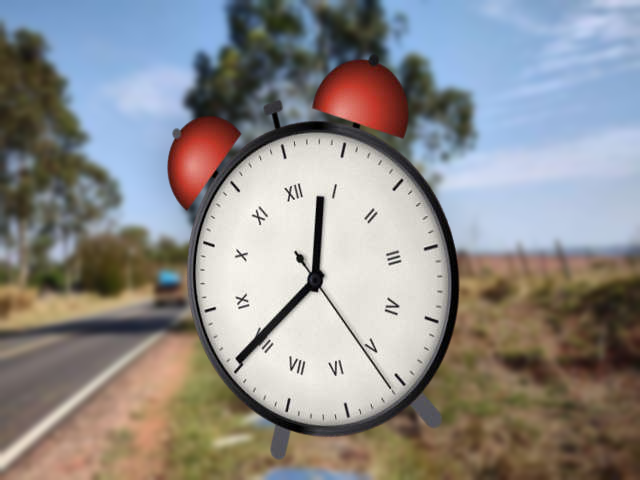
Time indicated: 12:40:26
